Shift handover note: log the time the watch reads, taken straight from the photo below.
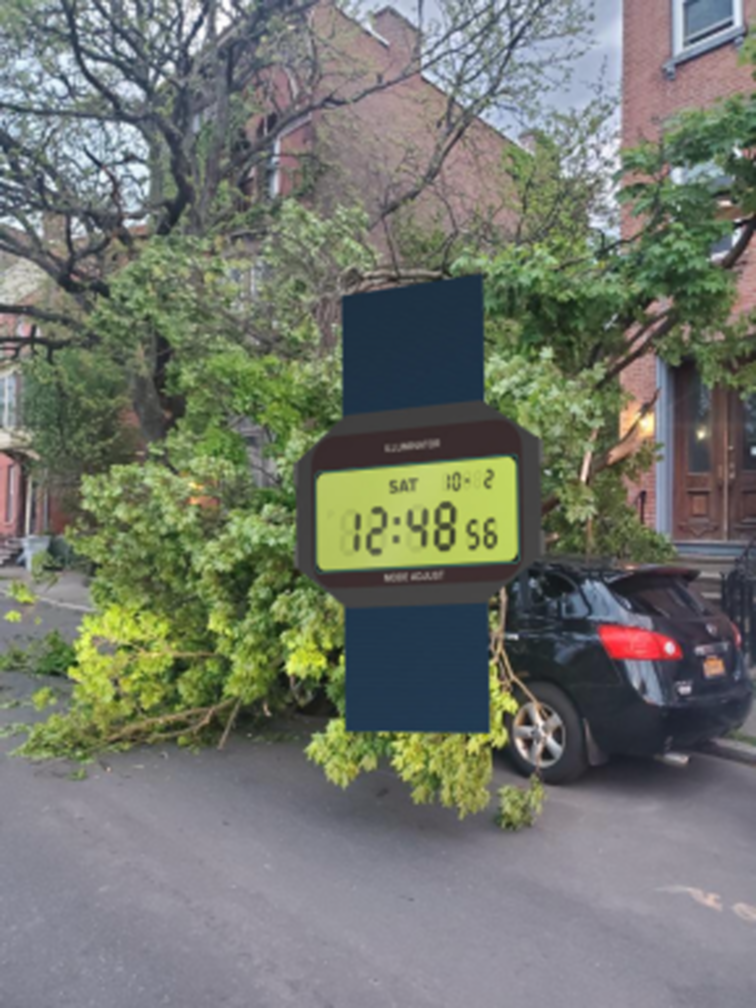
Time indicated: 12:48:56
